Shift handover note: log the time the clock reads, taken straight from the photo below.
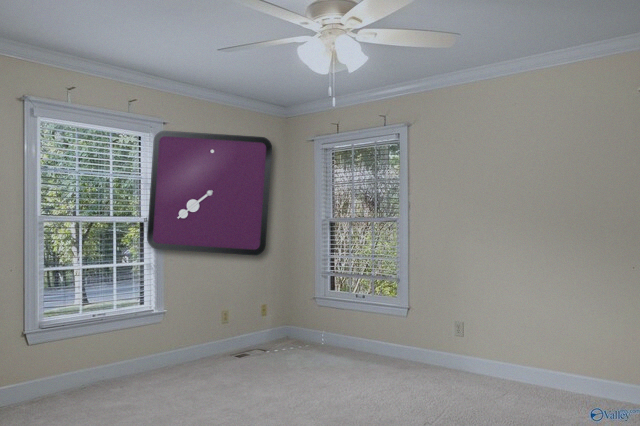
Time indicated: 7:38
